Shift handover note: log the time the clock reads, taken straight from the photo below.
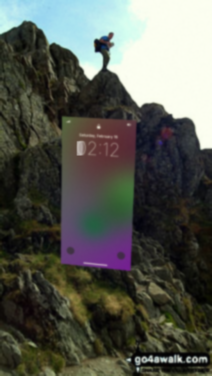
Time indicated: 2:12
